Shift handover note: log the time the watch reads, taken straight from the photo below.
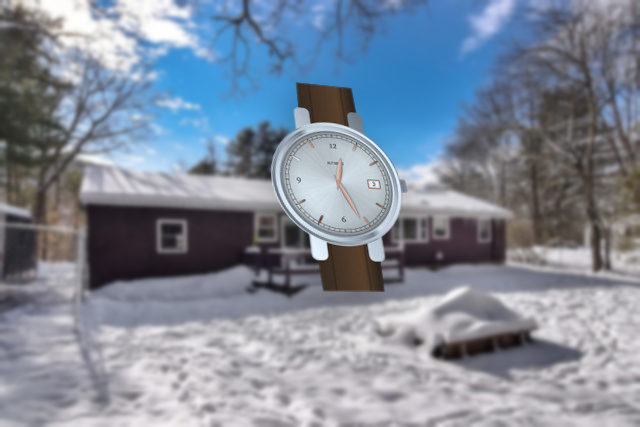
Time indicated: 12:26
